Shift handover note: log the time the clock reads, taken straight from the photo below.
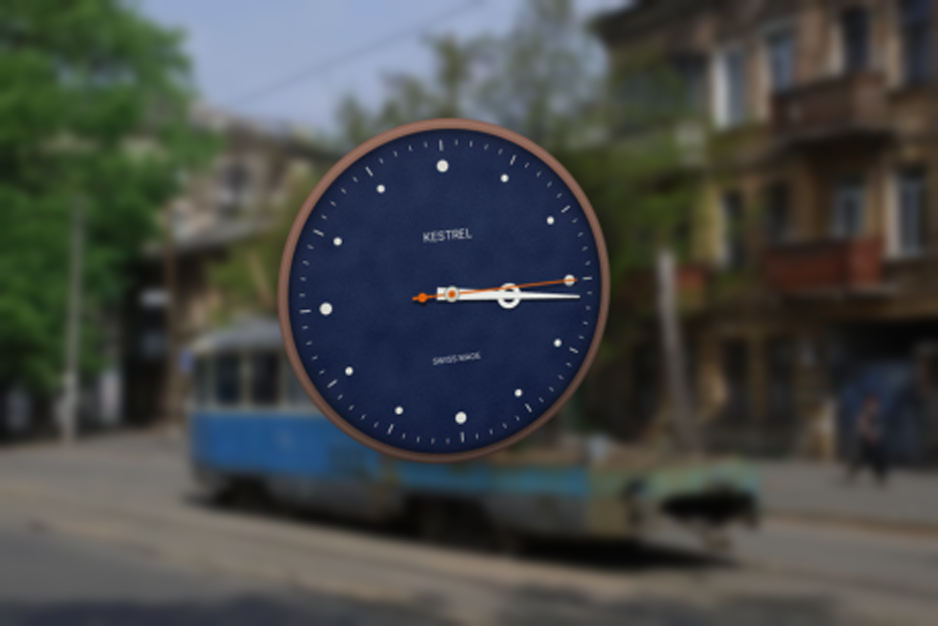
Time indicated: 3:16:15
